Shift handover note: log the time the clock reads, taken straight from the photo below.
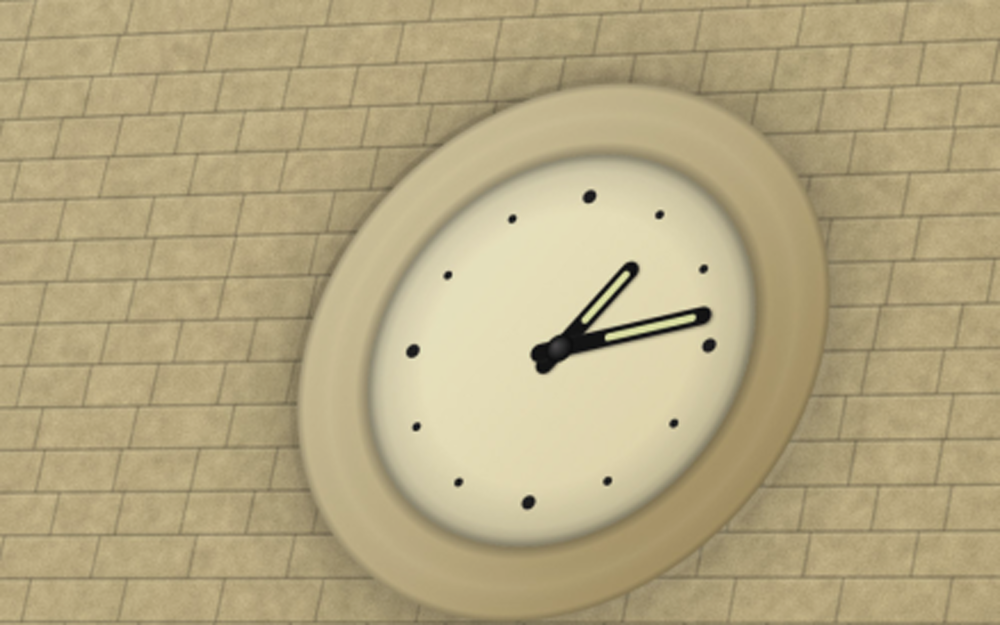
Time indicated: 1:13
